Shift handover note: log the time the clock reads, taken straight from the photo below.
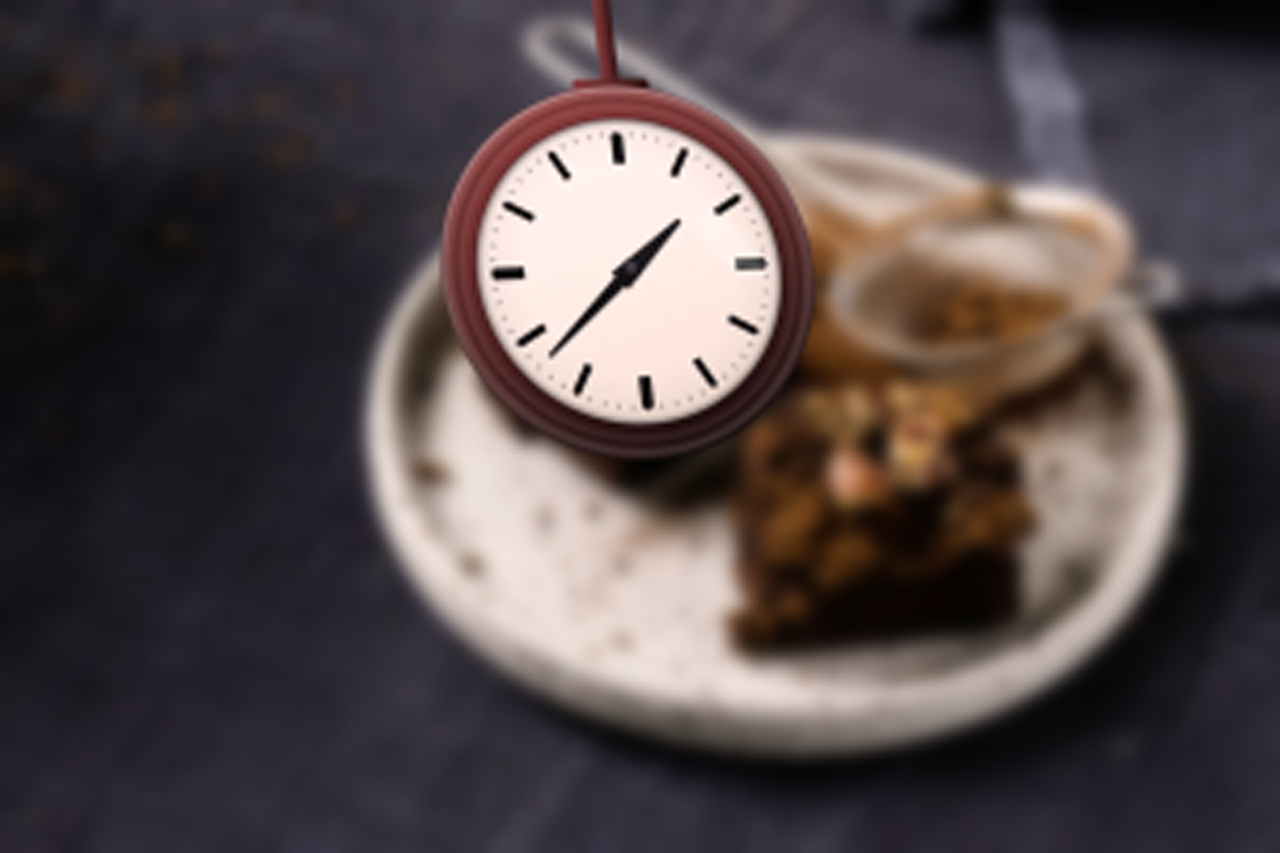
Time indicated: 1:38
